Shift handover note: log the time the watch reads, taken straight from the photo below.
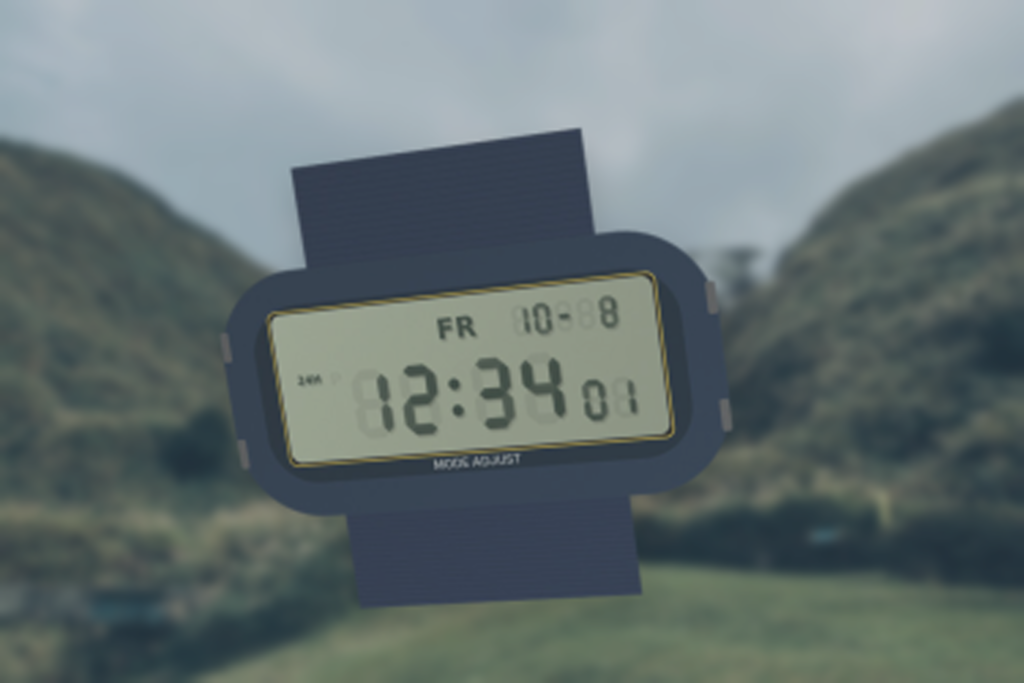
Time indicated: 12:34:01
